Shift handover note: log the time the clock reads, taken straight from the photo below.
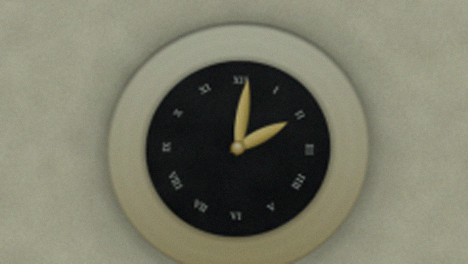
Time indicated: 2:01
